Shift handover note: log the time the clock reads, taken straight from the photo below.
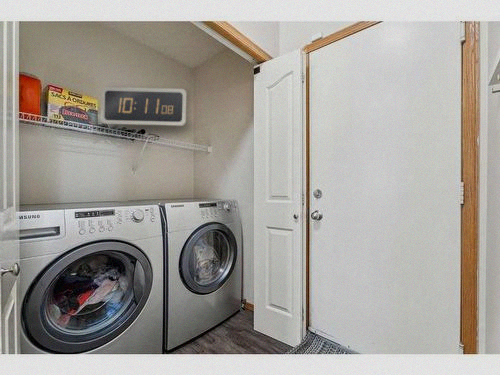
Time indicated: 10:11
